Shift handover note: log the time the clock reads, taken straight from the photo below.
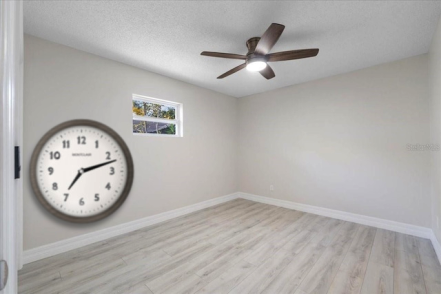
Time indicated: 7:12
